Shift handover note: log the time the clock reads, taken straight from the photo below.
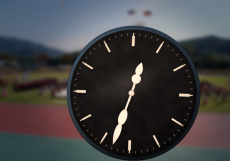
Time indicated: 12:33
